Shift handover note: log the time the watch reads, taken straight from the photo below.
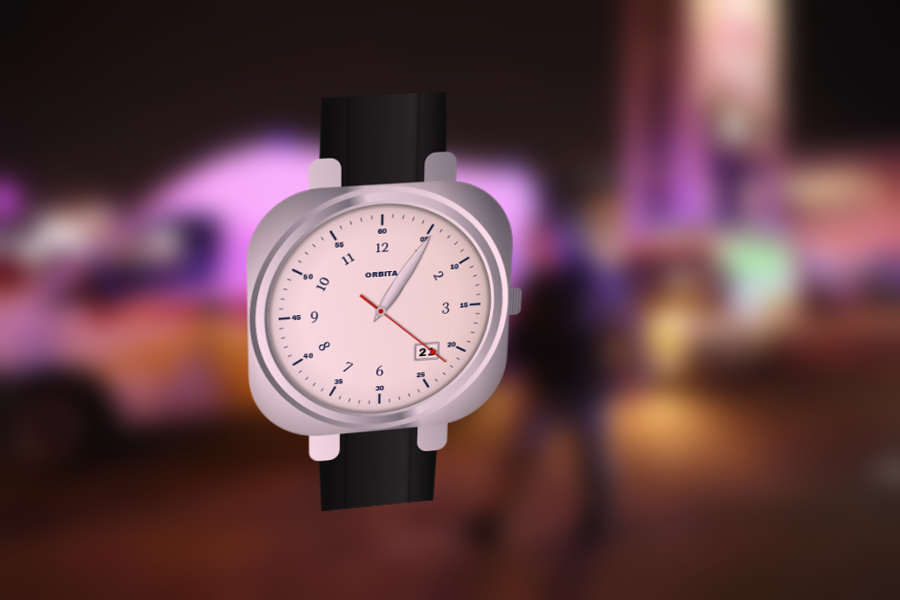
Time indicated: 1:05:22
